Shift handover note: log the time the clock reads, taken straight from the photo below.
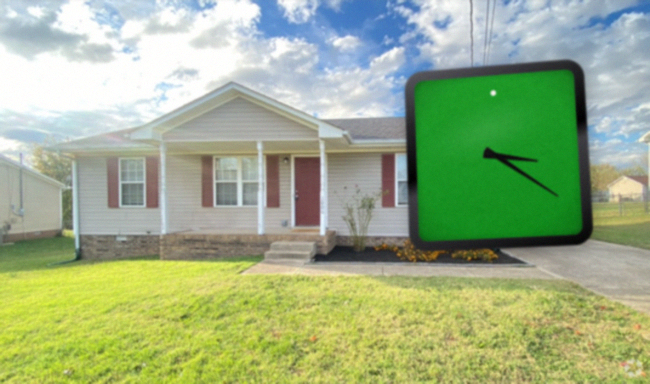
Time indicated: 3:21
